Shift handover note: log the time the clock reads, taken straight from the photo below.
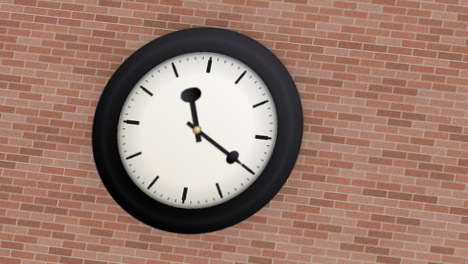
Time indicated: 11:20
